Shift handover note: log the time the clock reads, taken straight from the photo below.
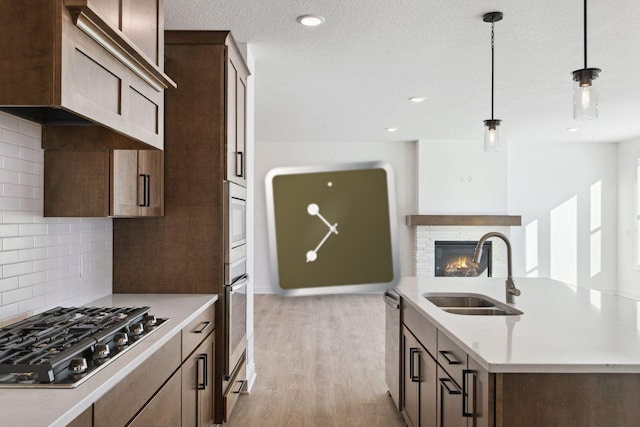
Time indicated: 10:37
